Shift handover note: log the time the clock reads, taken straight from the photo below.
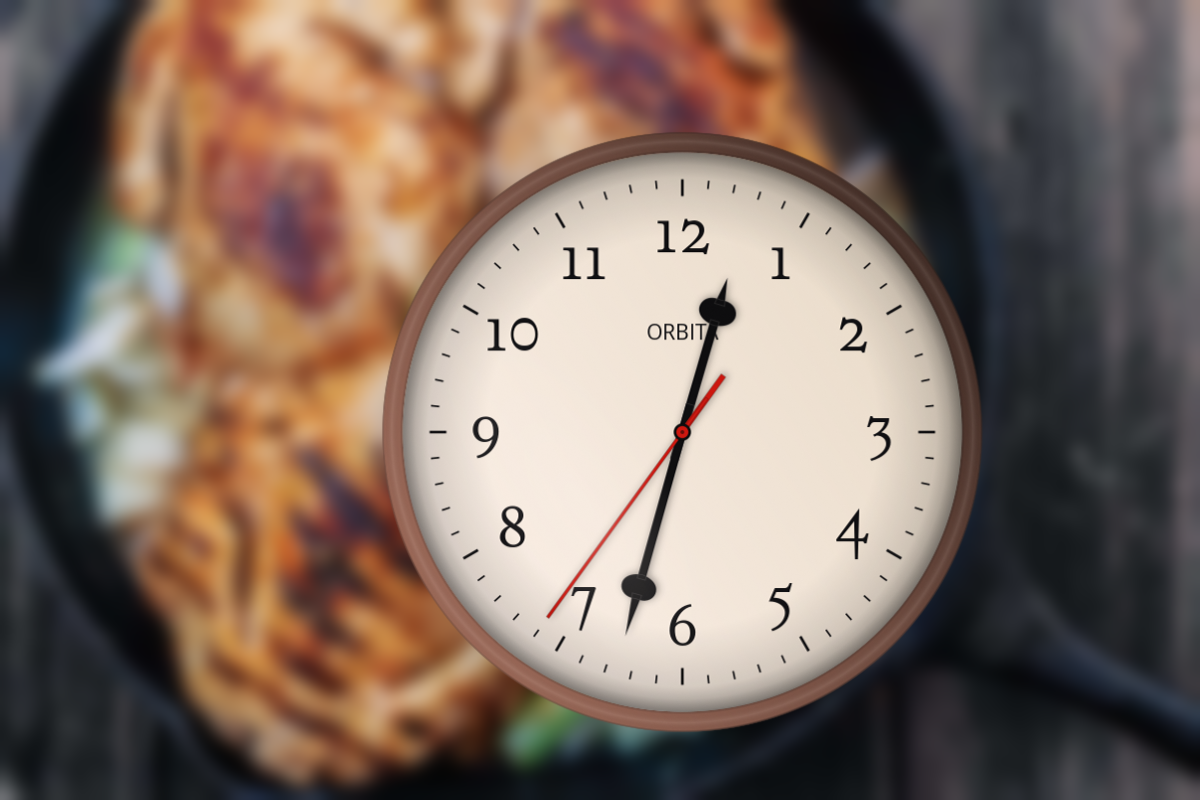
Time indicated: 12:32:36
